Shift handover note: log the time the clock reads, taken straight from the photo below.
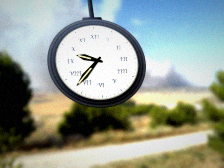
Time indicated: 9:37
